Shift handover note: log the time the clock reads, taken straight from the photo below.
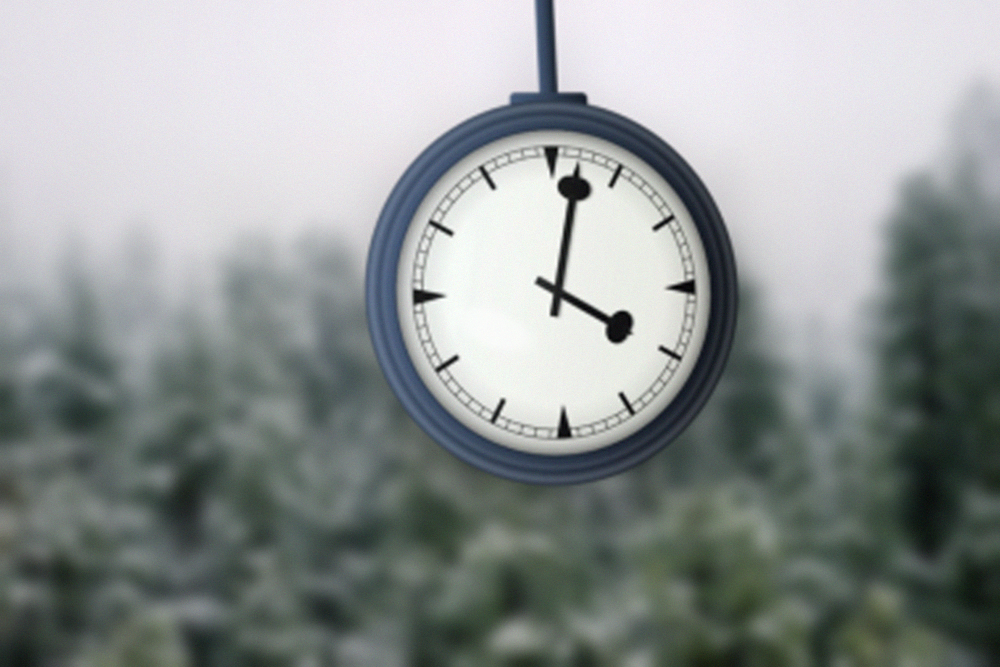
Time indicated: 4:02
